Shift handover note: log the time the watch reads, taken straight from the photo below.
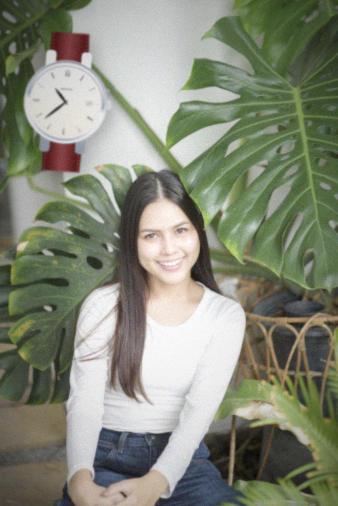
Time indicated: 10:38
